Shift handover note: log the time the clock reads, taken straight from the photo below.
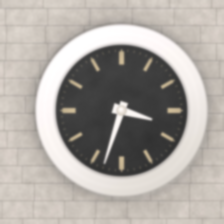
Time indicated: 3:33
